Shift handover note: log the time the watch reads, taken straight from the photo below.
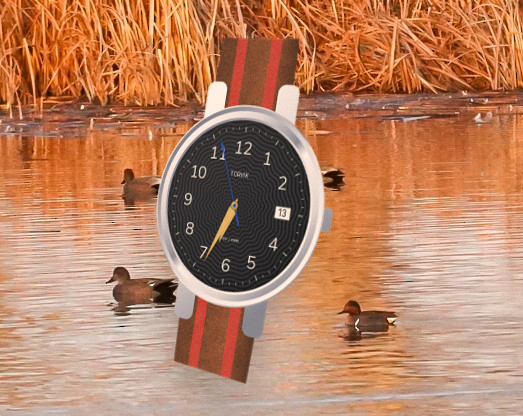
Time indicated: 6:33:56
